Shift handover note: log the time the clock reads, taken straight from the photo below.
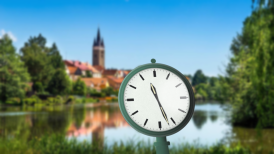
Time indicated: 11:27
